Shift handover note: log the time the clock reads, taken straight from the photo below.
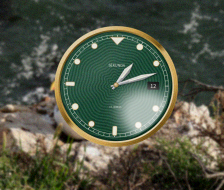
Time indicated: 1:12
